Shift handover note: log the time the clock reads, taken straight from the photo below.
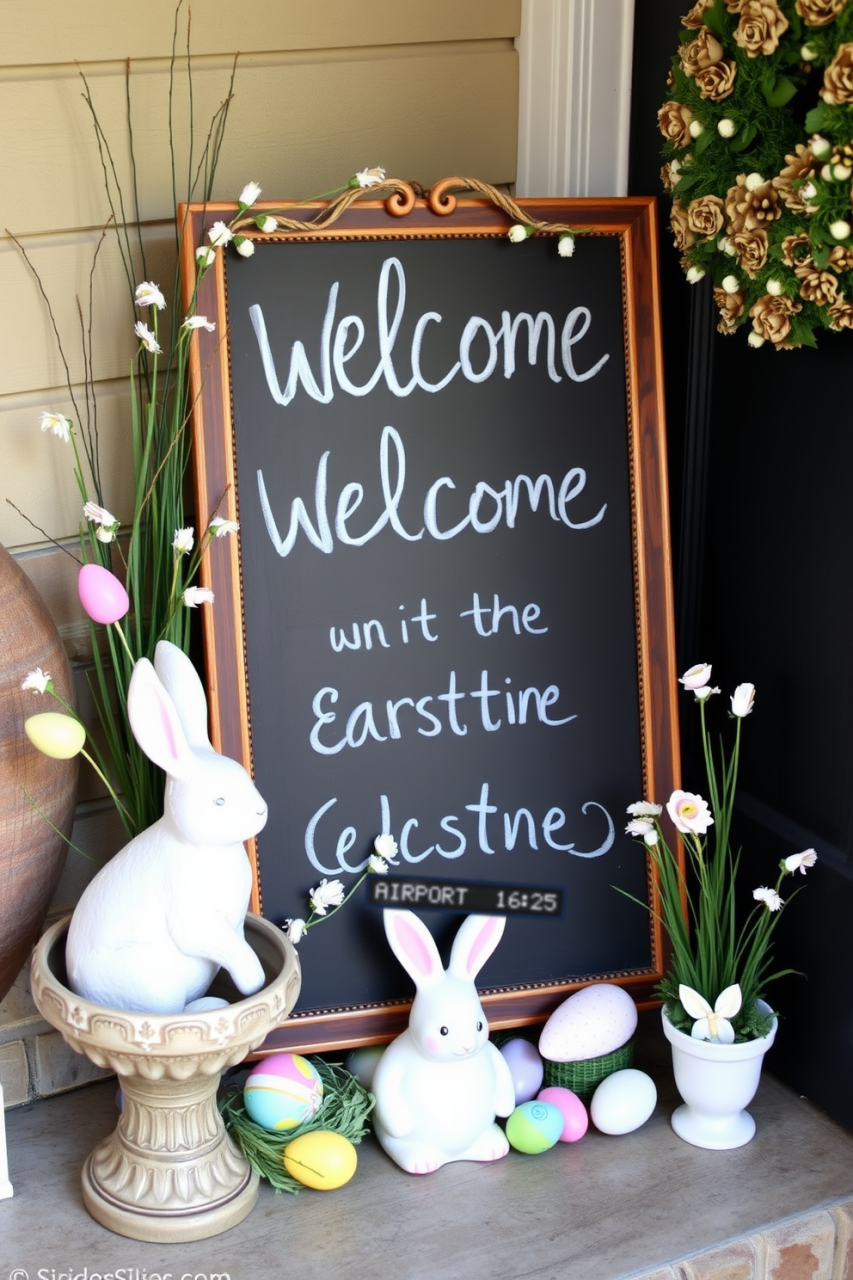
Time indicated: 16:25
